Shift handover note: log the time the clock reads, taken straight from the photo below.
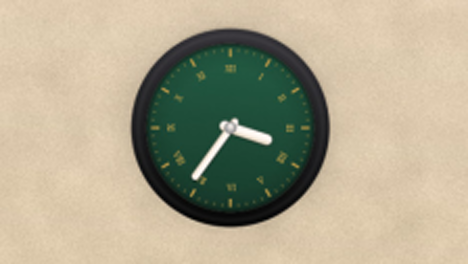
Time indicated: 3:36
